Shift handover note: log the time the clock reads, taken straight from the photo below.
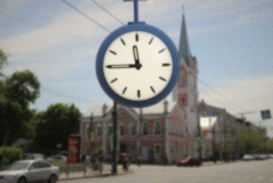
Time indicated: 11:45
